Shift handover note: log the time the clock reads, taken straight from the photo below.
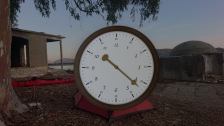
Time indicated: 10:22
